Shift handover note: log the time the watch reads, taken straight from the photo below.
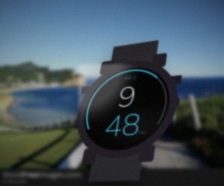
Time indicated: 9:48
